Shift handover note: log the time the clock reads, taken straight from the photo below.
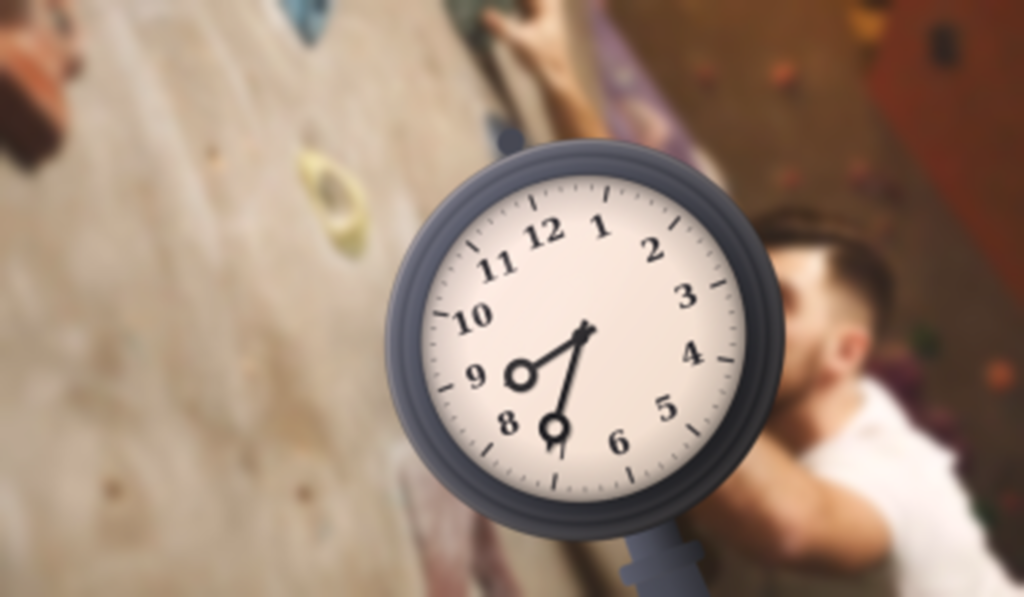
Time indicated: 8:36
